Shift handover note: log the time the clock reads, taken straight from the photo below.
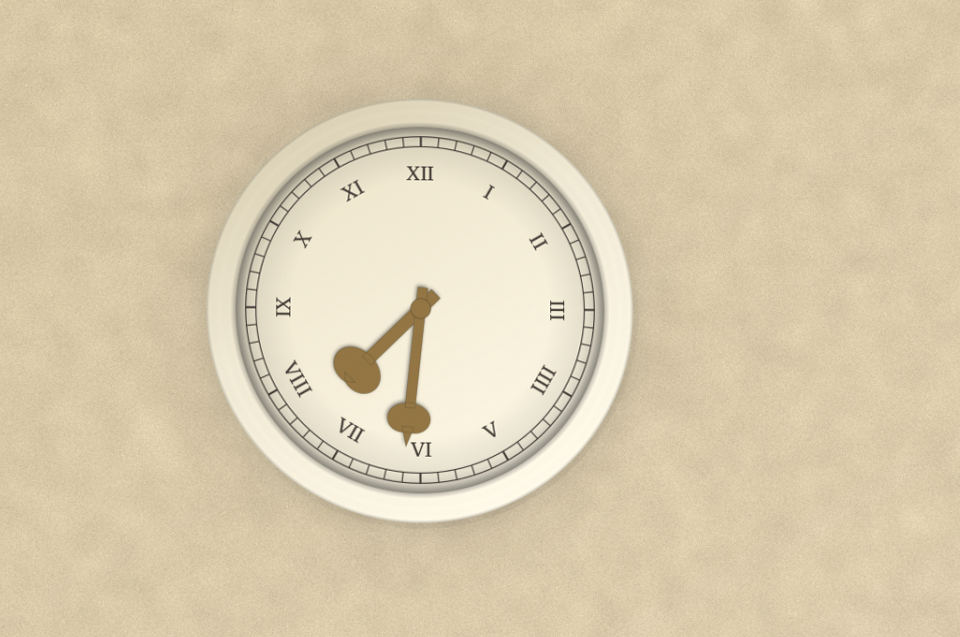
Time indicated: 7:31
